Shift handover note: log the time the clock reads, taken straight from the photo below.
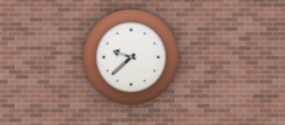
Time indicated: 9:38
